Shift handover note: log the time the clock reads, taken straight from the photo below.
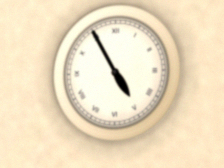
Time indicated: 4:55
